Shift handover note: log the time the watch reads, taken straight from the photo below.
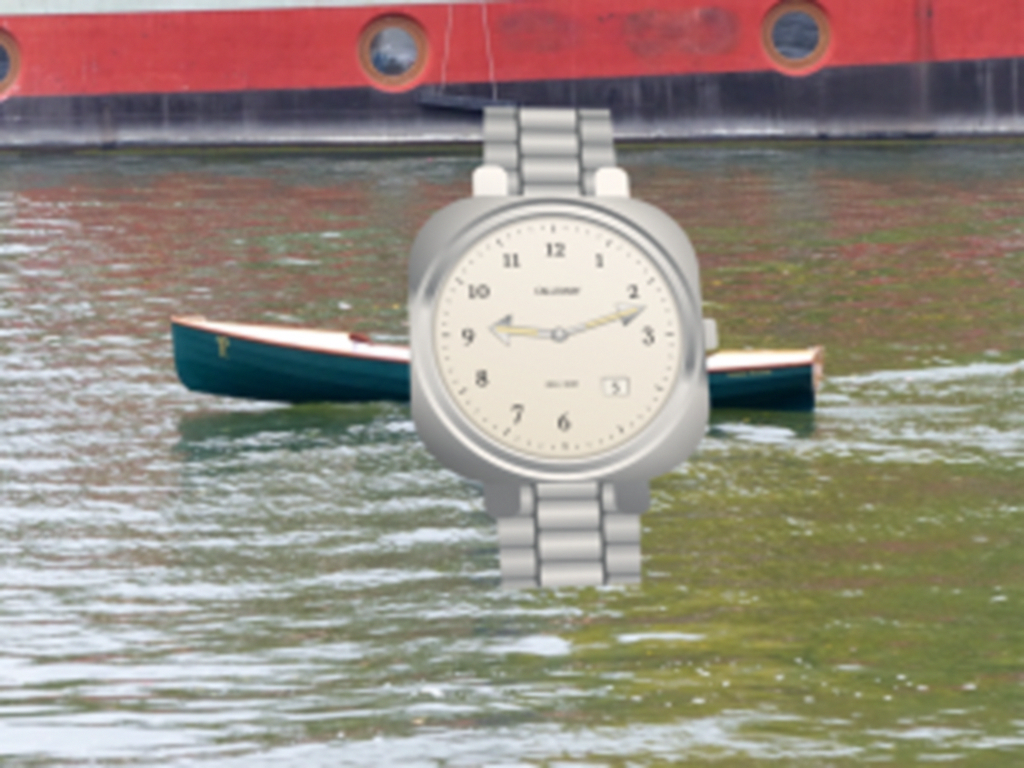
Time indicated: 9:12
